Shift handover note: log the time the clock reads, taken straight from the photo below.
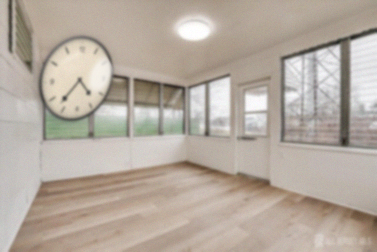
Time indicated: 4:37
